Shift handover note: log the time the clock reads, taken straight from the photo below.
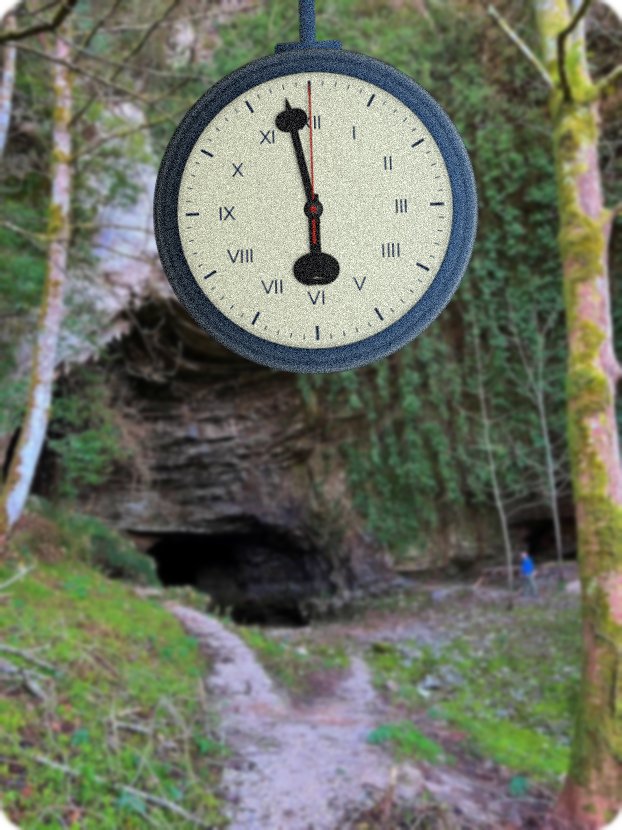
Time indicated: 5:58:00
